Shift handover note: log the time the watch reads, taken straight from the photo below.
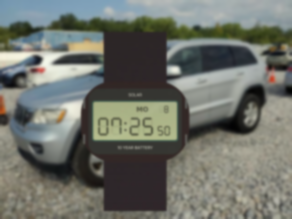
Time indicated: 7:25
